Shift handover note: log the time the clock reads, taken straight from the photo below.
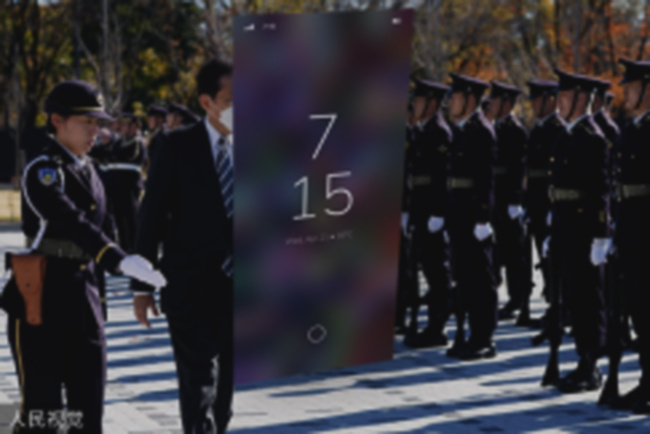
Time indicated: 7:15
